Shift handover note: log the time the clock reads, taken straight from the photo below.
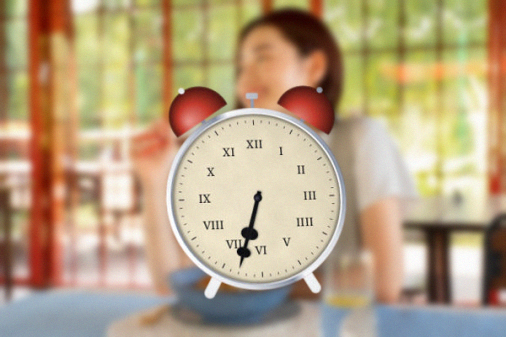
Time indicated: 6:33
